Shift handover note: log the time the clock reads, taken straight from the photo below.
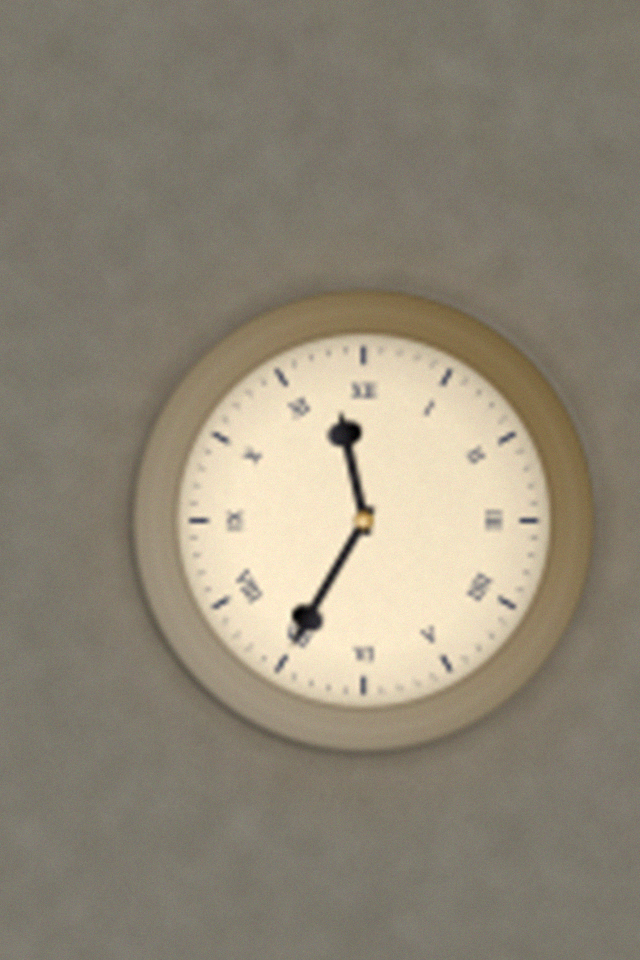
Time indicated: 11:35
